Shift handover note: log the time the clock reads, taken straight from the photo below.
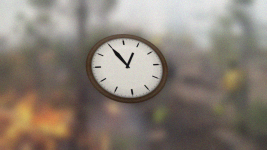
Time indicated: 12:55
